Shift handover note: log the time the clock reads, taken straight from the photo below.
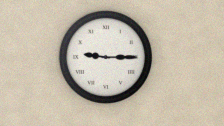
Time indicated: 9:15
